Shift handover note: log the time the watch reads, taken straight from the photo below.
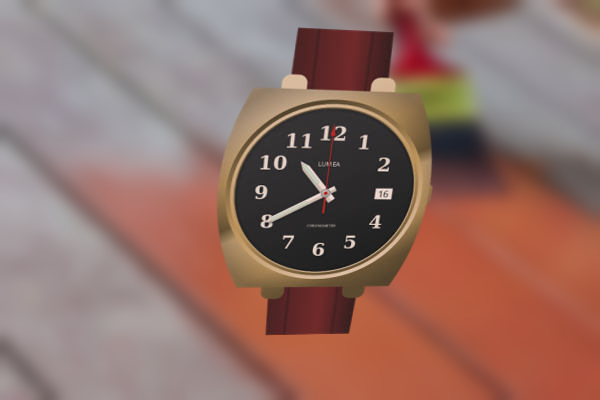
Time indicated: 10:40:00
